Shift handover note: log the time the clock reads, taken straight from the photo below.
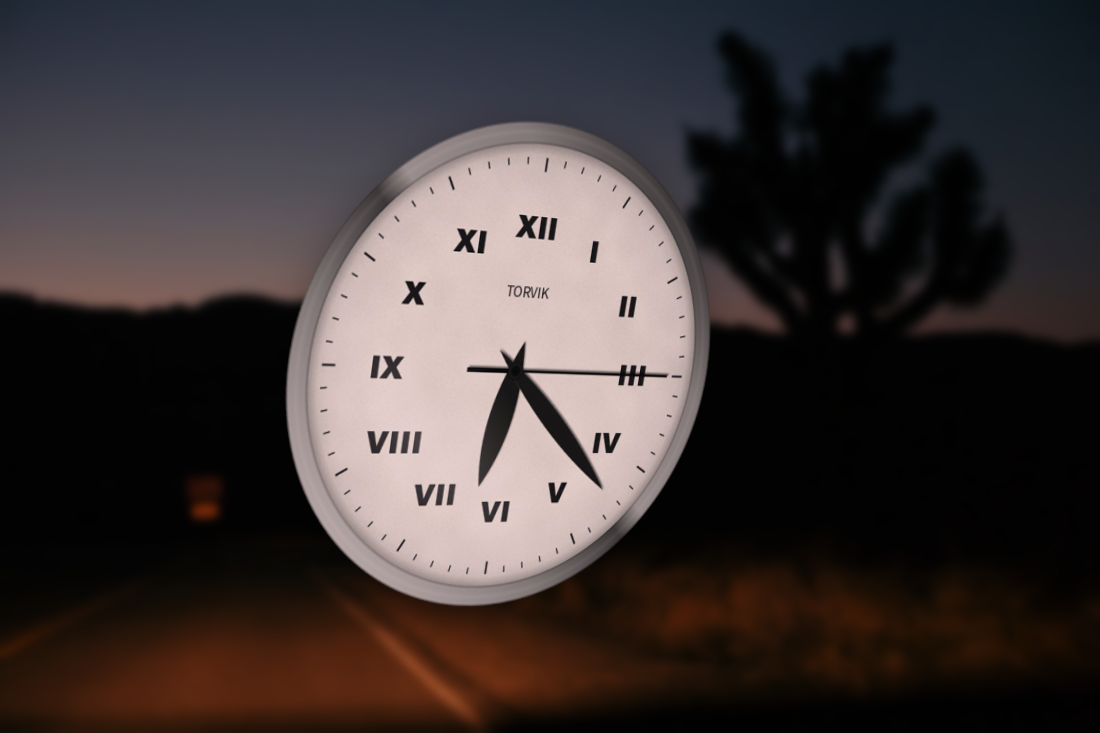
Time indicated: 6:22:15
